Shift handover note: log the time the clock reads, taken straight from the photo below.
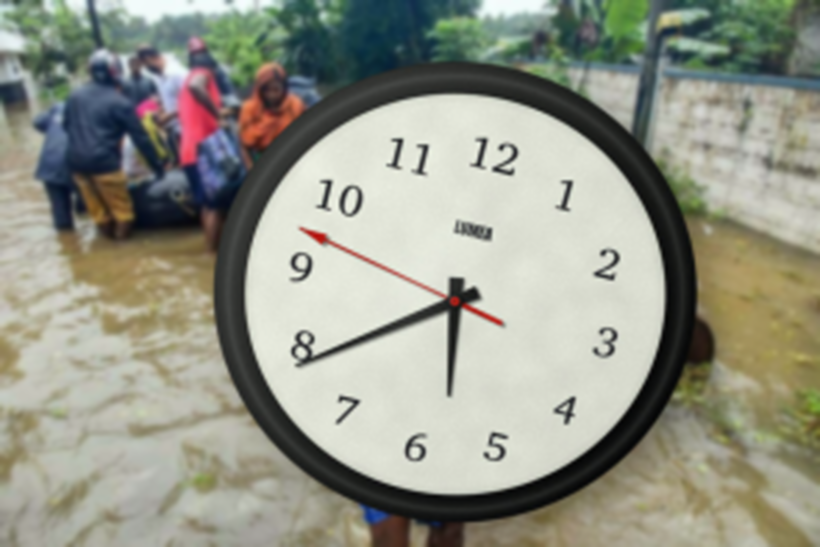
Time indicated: 5:38:47
